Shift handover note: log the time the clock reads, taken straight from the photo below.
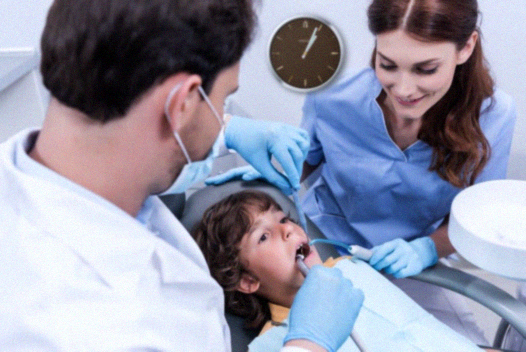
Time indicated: 1:04
